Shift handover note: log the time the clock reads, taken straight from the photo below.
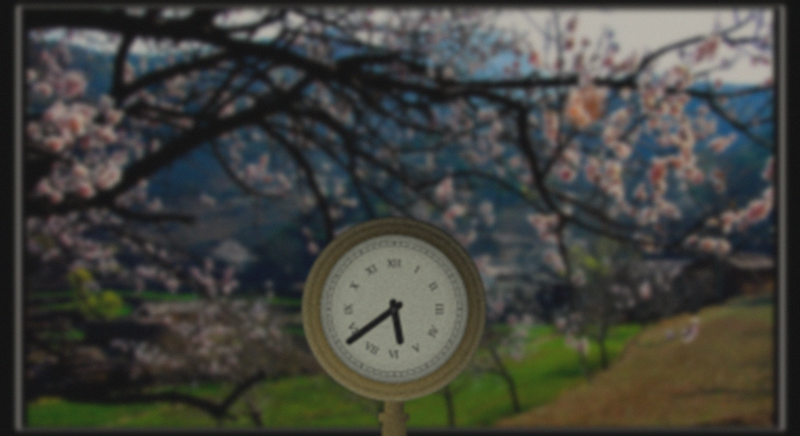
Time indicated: 5:39
